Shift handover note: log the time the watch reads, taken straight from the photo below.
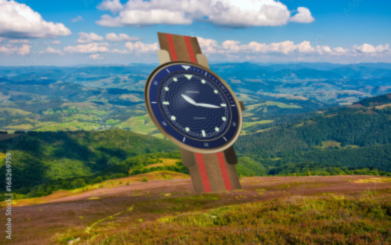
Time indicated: 10:16
